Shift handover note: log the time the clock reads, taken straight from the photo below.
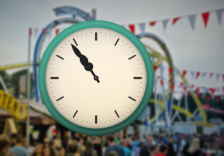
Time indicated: 10:54
